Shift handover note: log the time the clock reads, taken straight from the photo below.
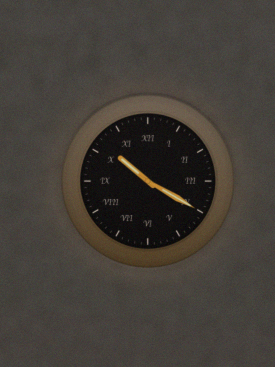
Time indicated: 10:20
